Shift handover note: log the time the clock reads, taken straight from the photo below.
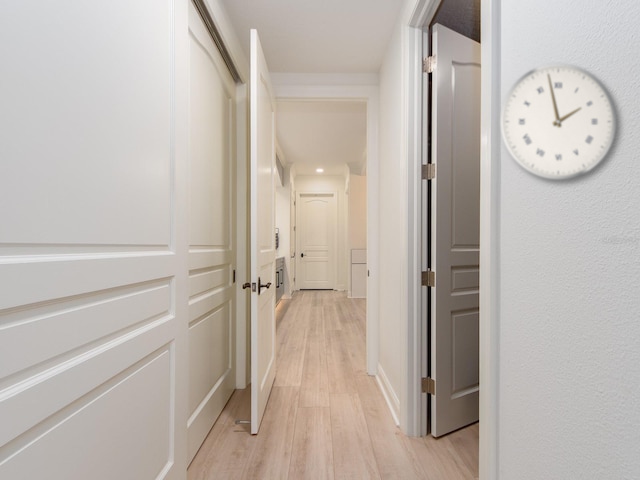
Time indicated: 1:58
